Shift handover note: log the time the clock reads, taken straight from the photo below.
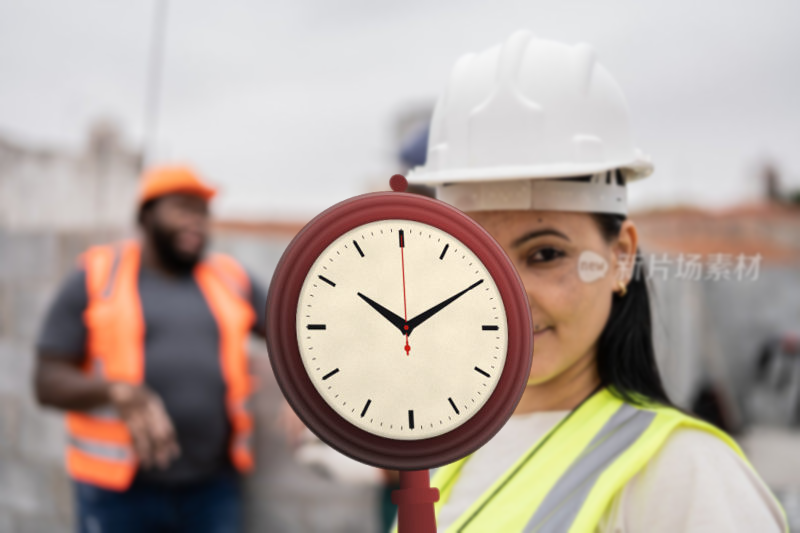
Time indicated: 10:10:00
